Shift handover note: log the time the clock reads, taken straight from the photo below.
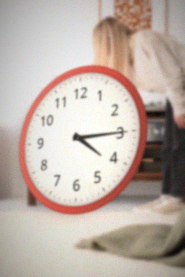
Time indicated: 4:15
